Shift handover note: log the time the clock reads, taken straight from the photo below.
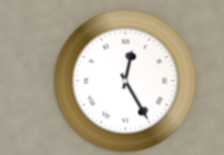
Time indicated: 12:25
